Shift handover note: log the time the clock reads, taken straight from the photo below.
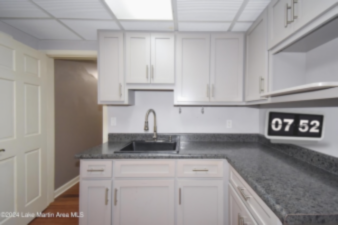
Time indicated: 7:52
